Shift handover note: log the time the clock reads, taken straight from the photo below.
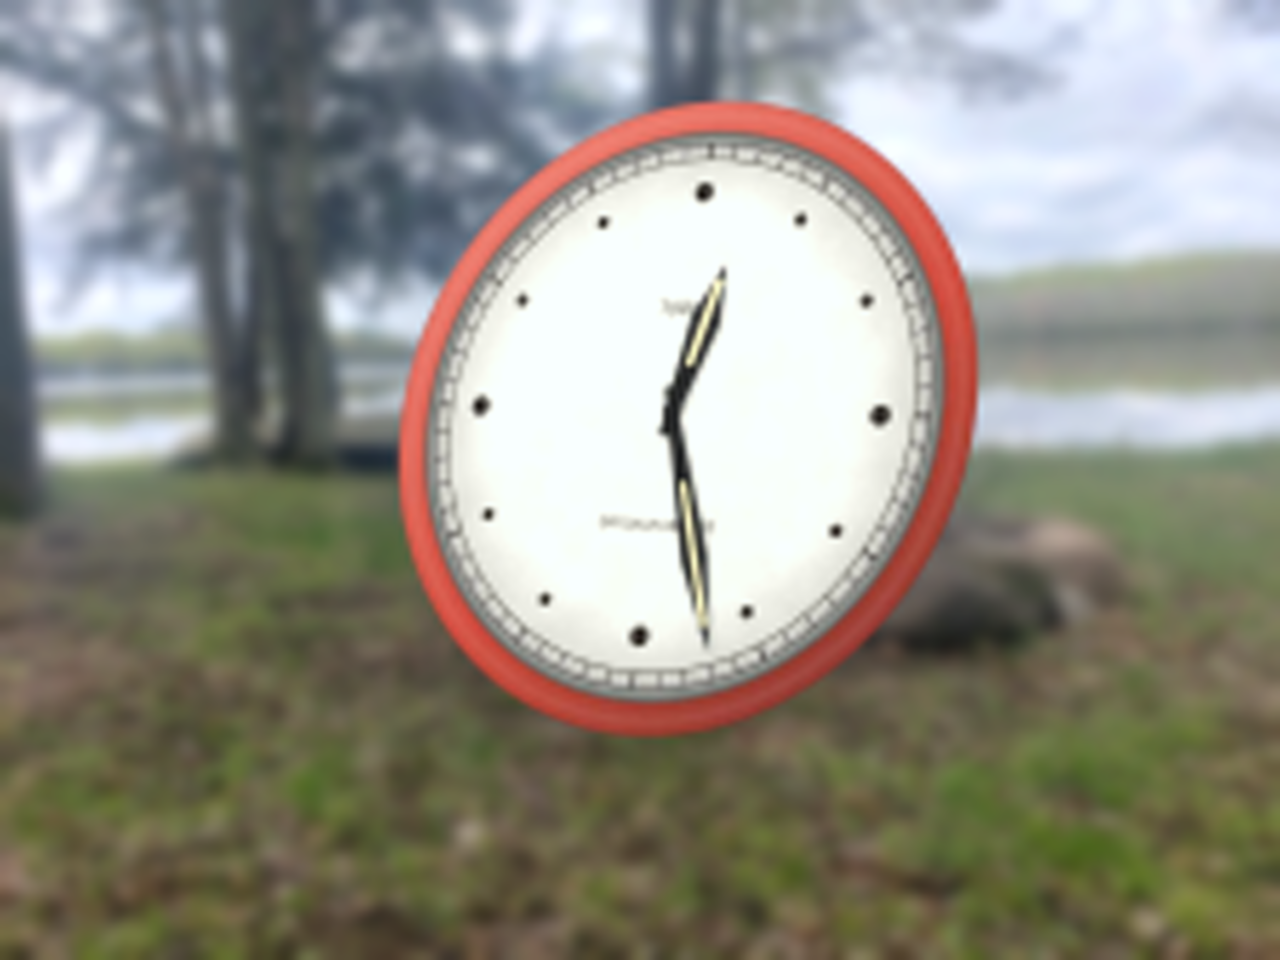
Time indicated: 12:27
